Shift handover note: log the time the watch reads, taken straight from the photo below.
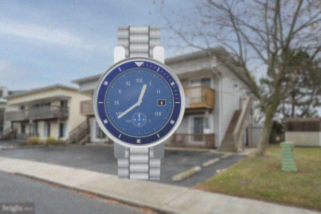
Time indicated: 12:39
